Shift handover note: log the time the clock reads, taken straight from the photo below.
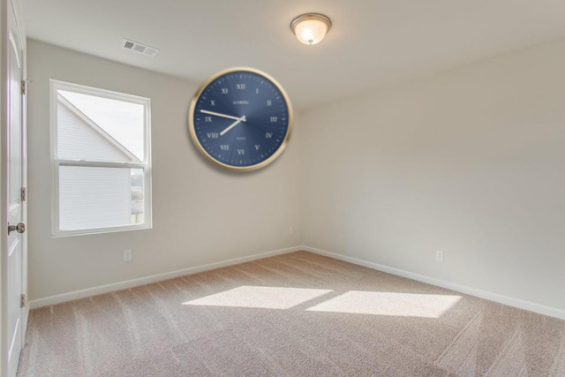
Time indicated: 7:47
